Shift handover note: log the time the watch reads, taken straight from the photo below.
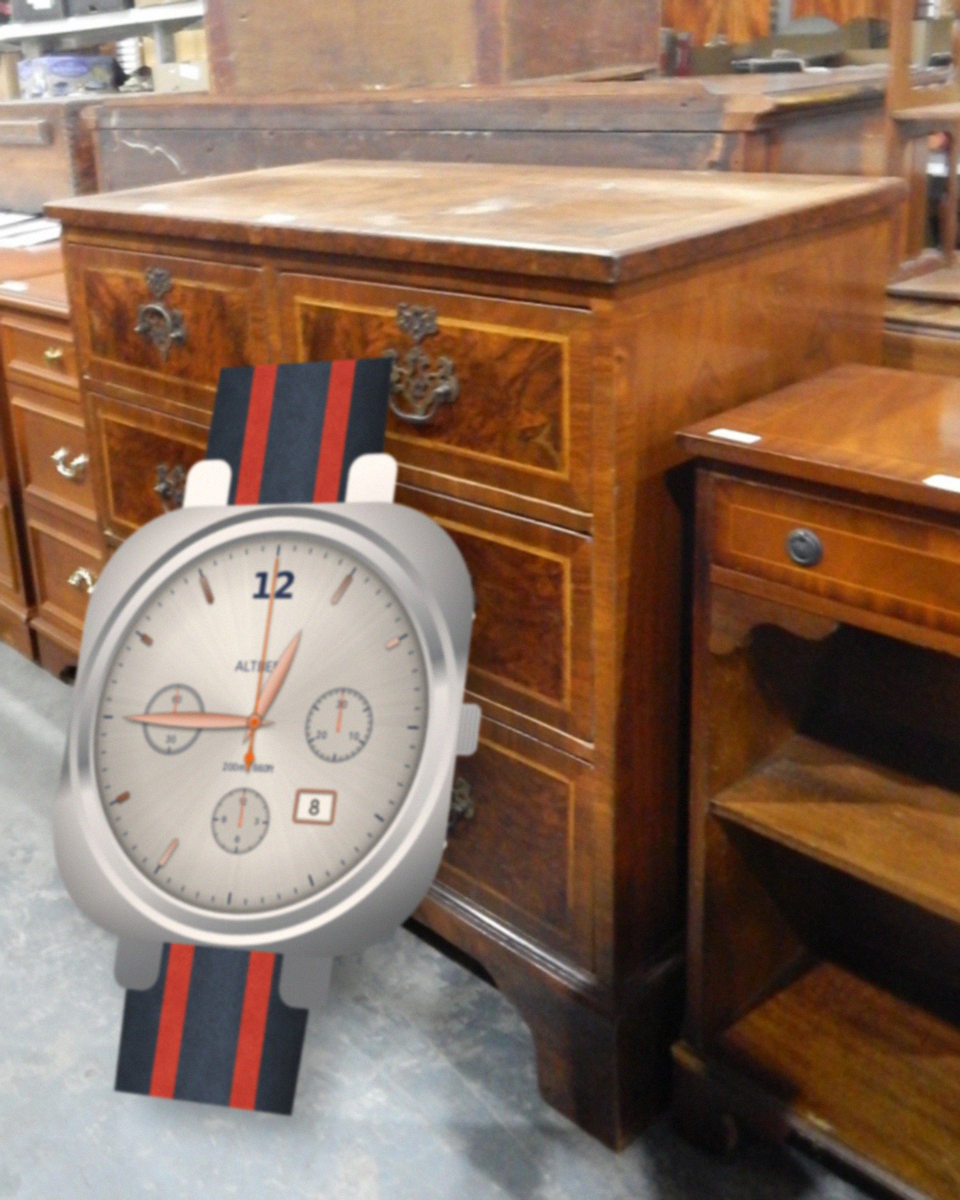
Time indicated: 12:45
